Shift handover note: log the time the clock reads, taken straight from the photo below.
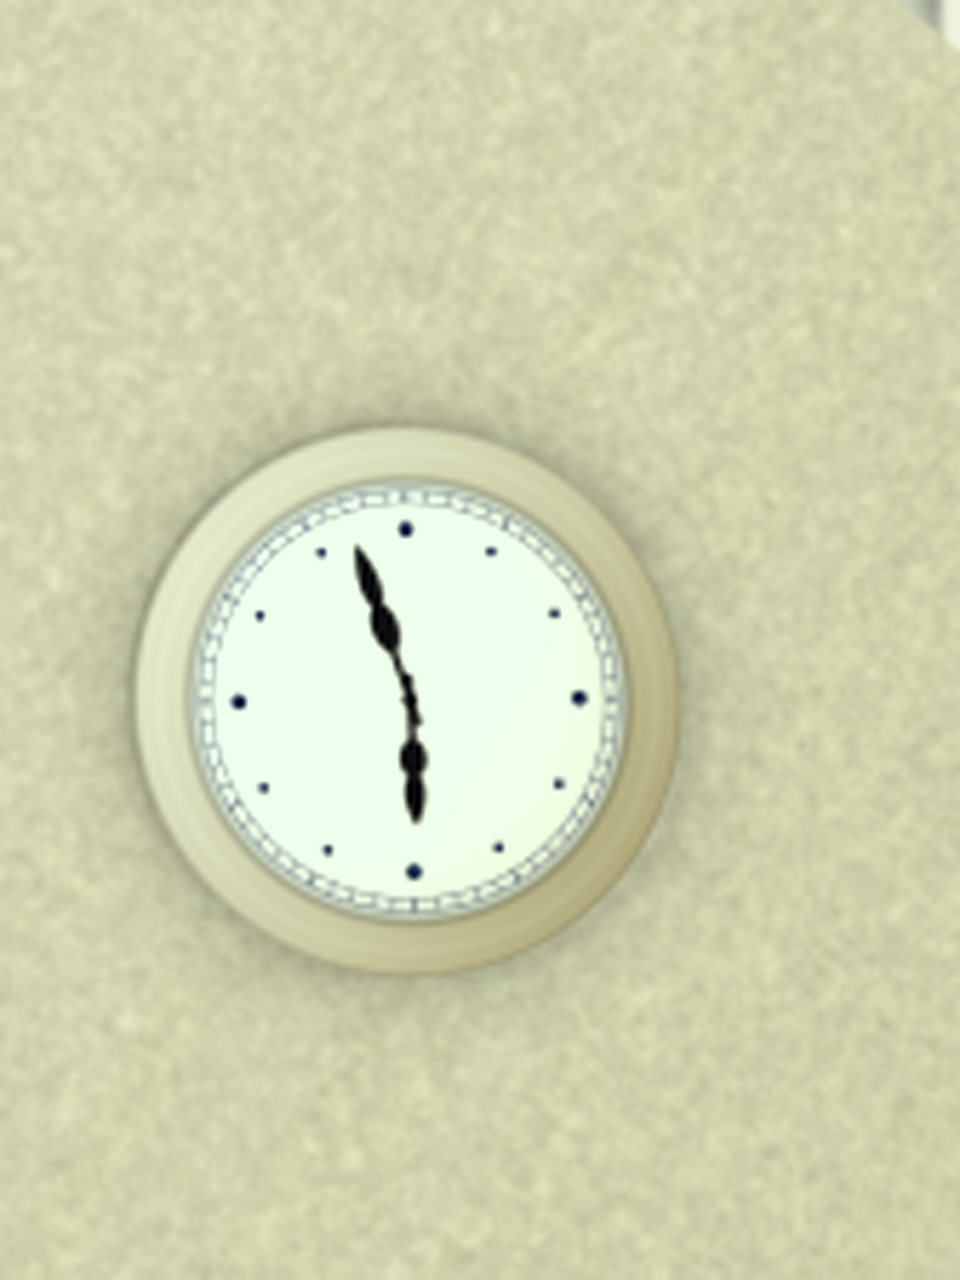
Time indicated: 5:57
